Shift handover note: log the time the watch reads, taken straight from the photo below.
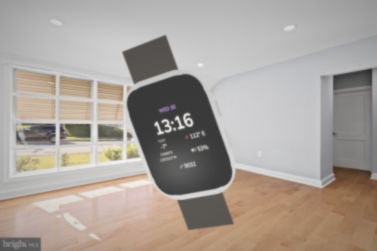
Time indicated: 13:16
